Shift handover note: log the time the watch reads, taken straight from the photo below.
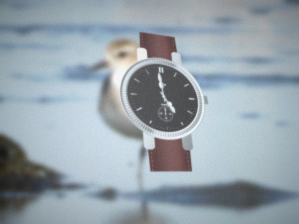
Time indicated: 4:59
